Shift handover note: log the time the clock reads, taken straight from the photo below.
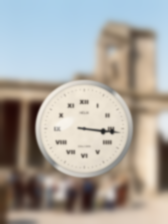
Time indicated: 3:16
